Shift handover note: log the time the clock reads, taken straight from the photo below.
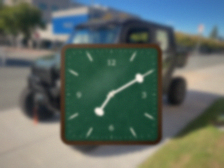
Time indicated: 7:10
